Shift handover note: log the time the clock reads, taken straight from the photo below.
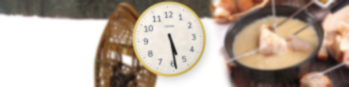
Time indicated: 5:29
